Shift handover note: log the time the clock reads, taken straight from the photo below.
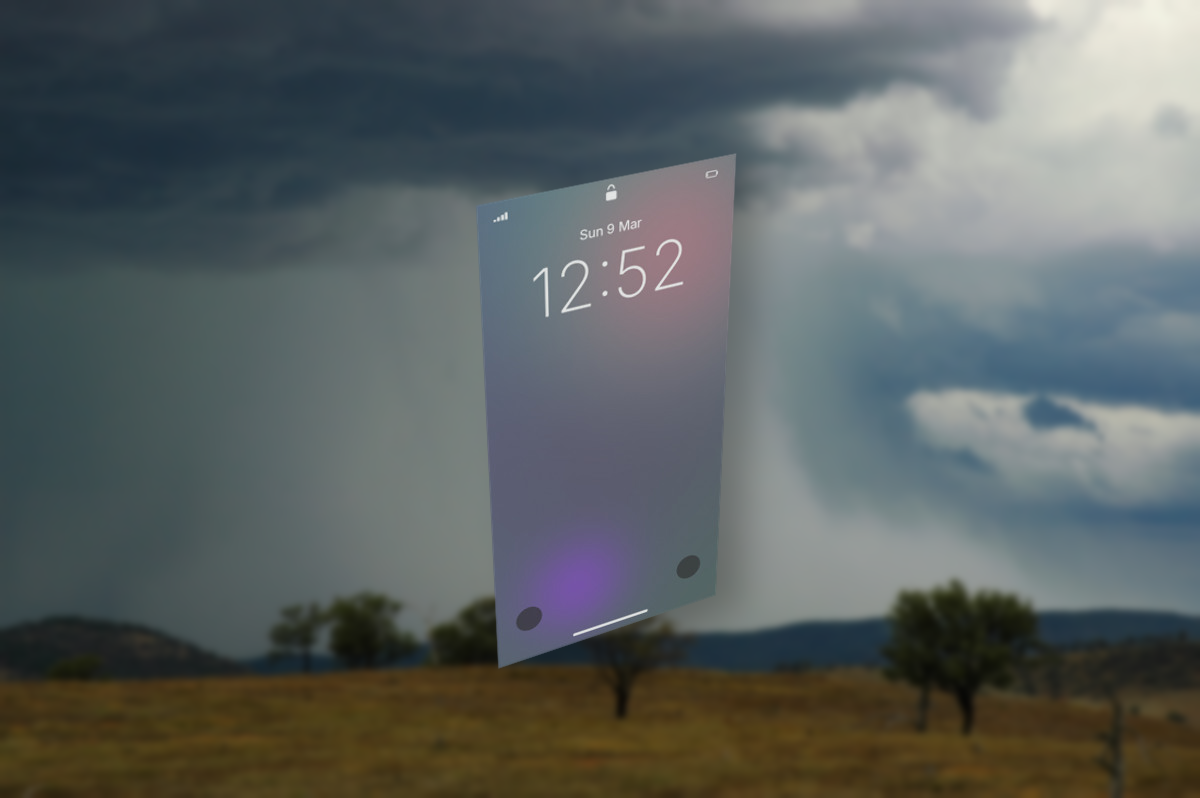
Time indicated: 12:52
